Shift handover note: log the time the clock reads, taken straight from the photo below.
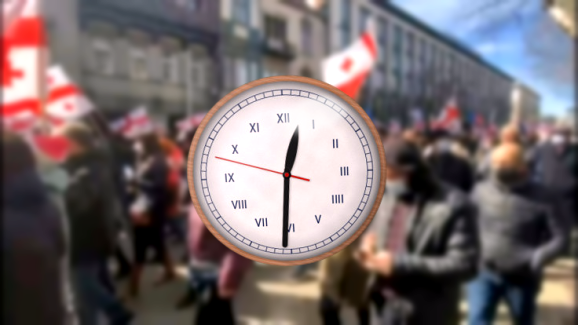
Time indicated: 12:30:48
